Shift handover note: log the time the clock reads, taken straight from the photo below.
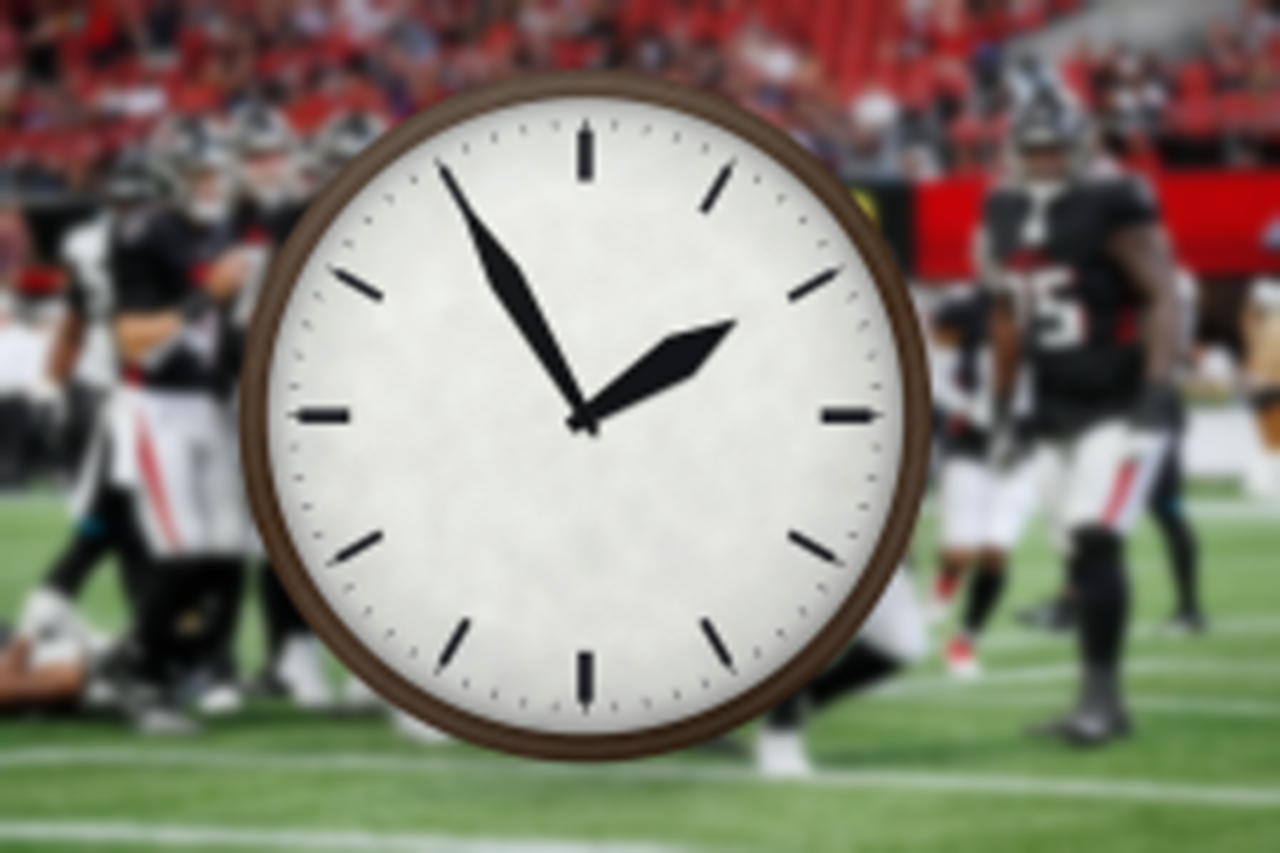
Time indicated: 1:55
